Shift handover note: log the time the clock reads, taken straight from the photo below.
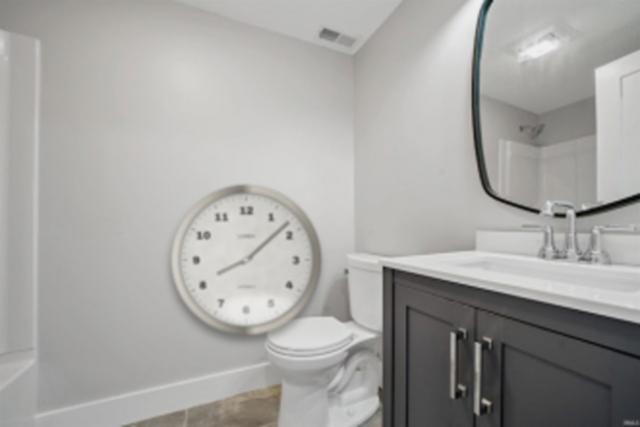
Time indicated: 8:08
